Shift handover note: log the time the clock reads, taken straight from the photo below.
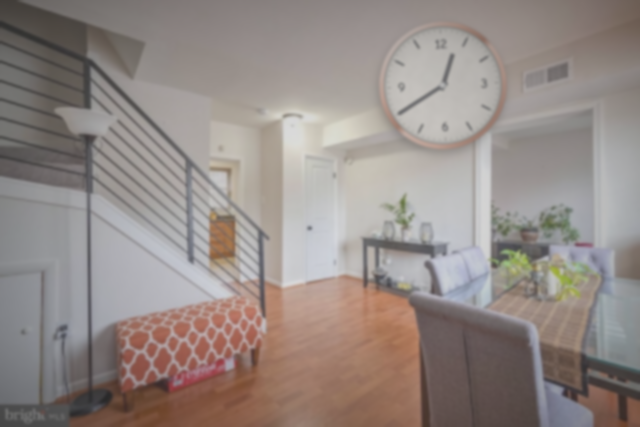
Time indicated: 12:40
